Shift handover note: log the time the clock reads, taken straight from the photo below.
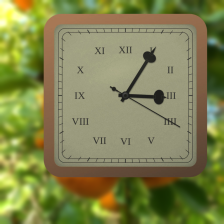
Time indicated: 3:05:20
